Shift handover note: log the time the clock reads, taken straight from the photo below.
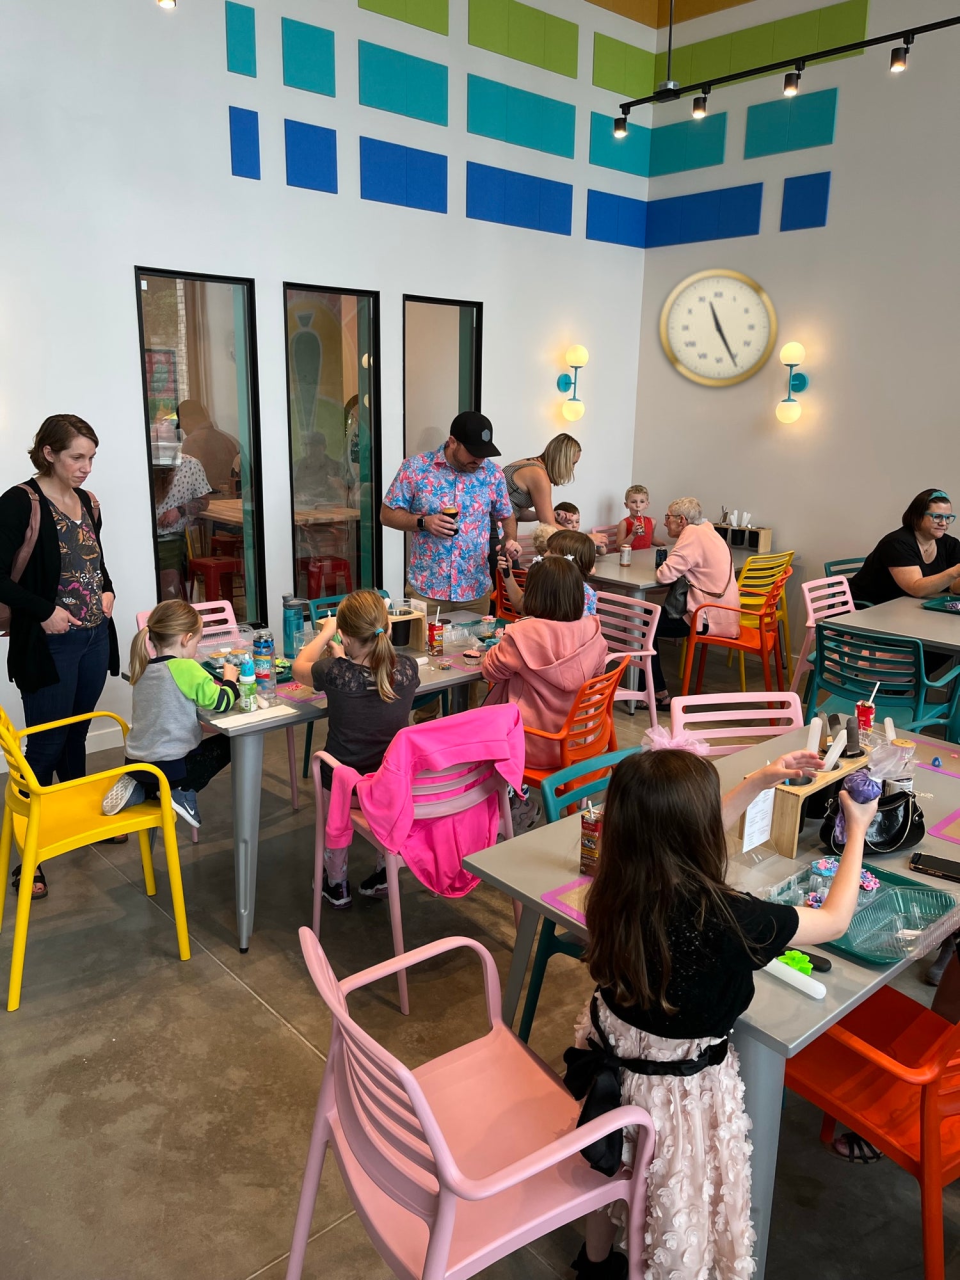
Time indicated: 11:26
